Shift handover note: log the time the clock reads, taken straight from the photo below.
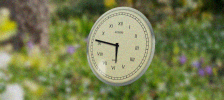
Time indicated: 5:46
